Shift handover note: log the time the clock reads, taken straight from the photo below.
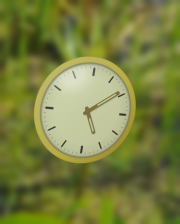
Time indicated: 5:09
